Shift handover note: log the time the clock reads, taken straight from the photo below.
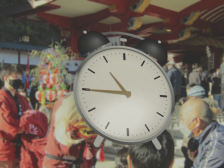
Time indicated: 10:45
